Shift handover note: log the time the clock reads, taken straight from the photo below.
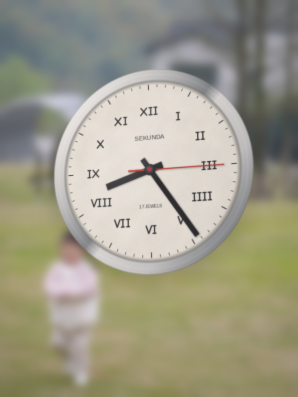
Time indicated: 8:24:15
